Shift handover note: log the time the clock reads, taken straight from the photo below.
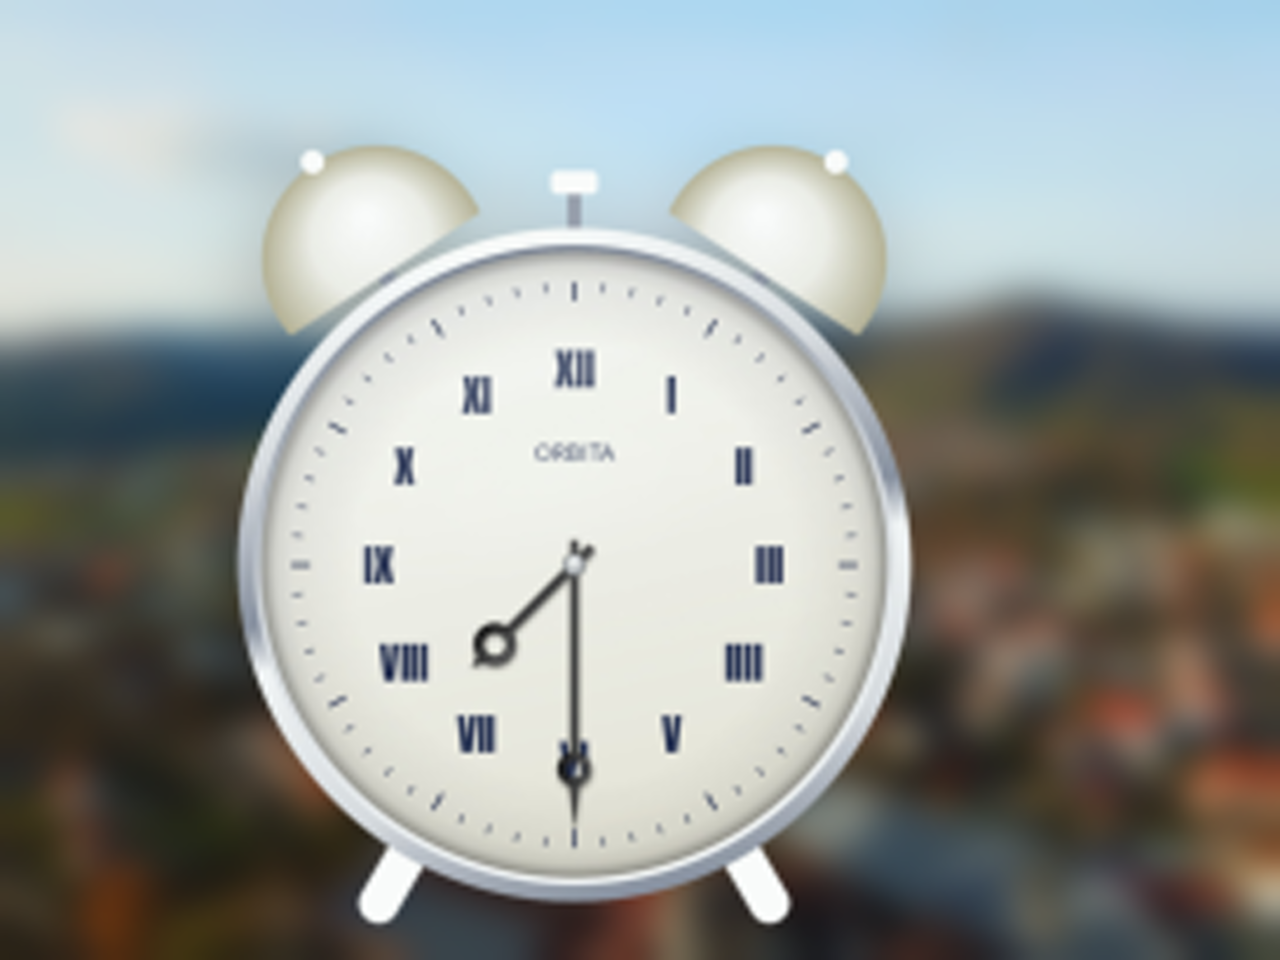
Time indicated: 7:30
